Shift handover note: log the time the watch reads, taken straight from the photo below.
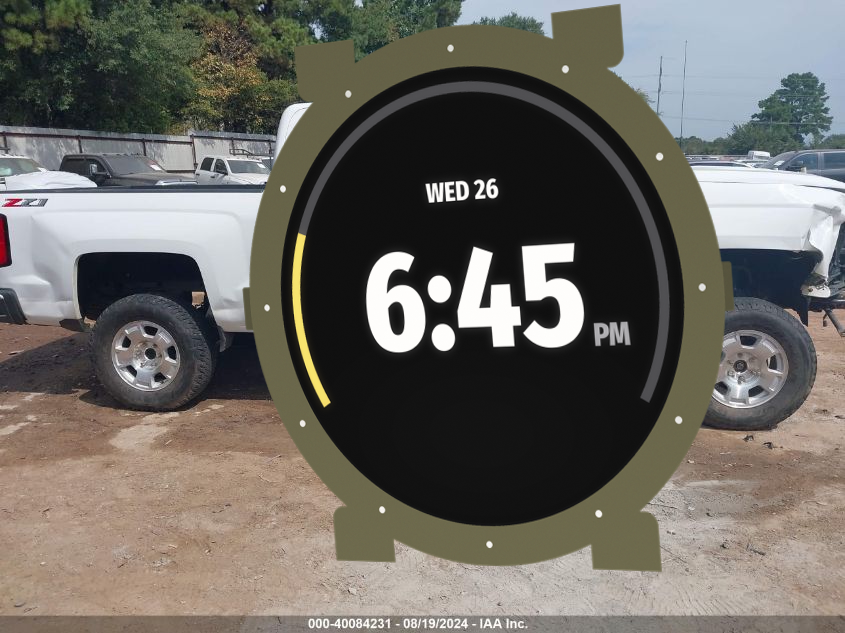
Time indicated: 6:45
